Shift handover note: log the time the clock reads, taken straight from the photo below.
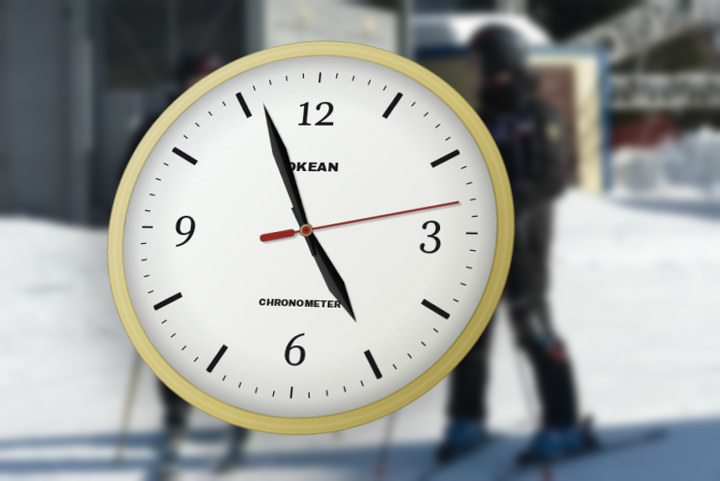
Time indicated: 4:56:13
